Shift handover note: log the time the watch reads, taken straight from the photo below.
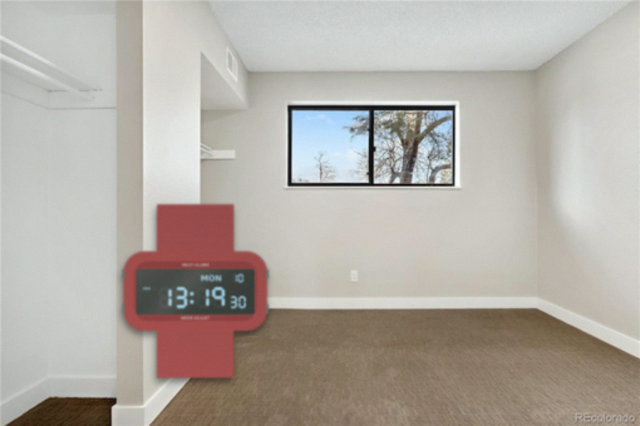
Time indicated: 13:19:30
